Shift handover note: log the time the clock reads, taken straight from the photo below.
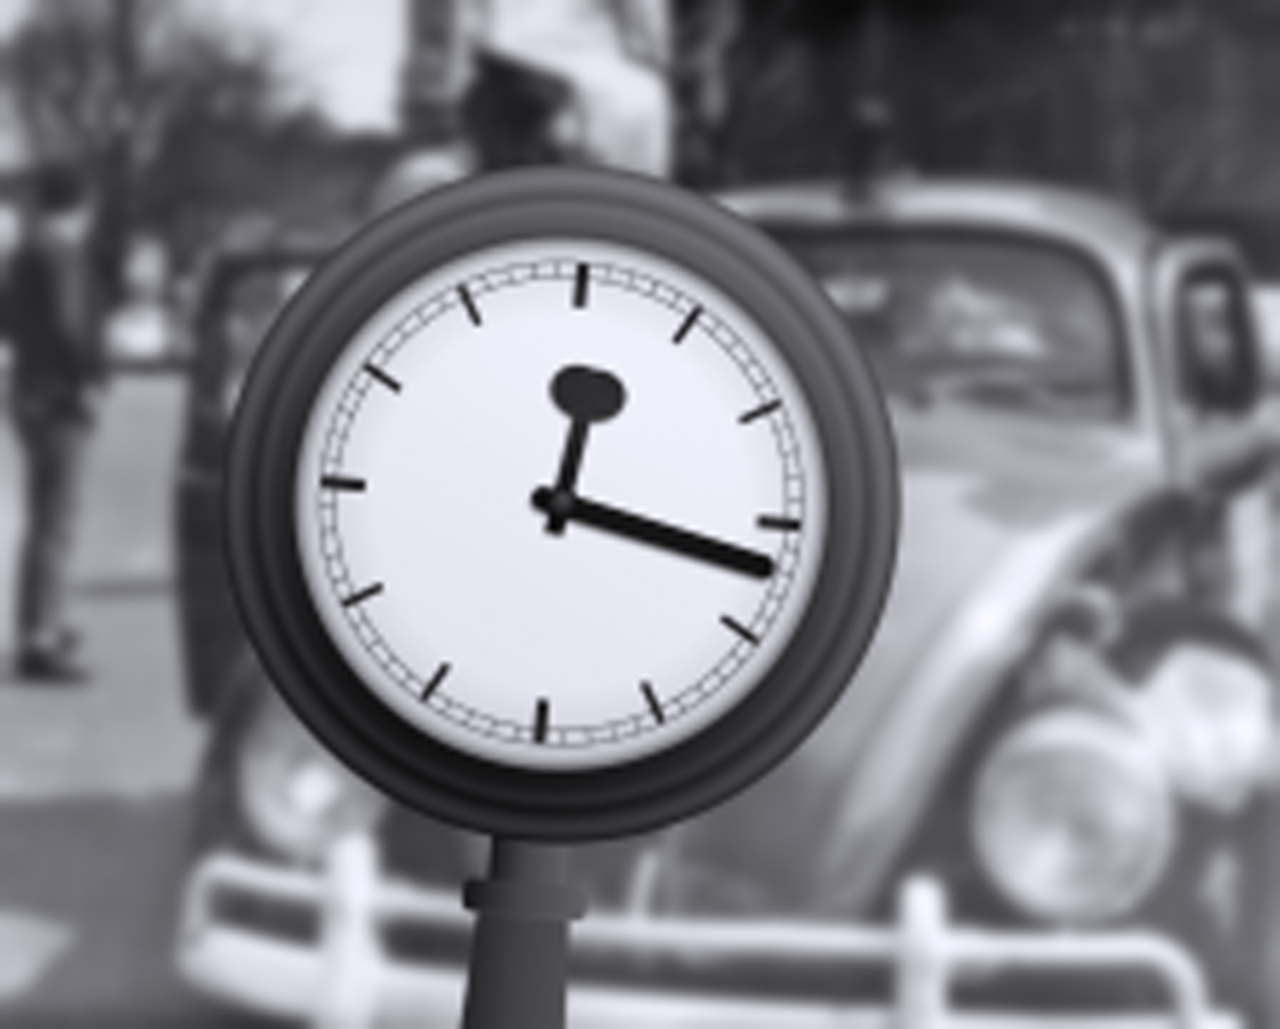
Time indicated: 12:17
